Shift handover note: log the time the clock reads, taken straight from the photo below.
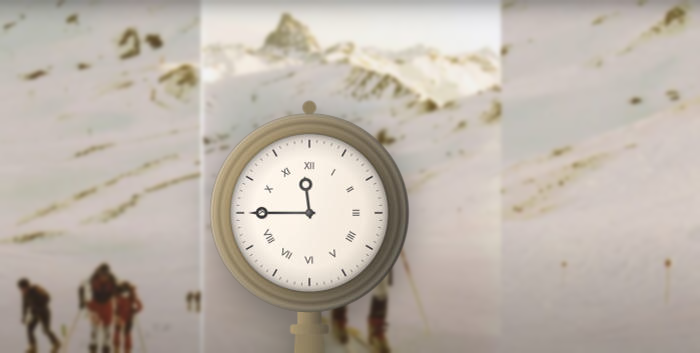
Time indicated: 11:45
